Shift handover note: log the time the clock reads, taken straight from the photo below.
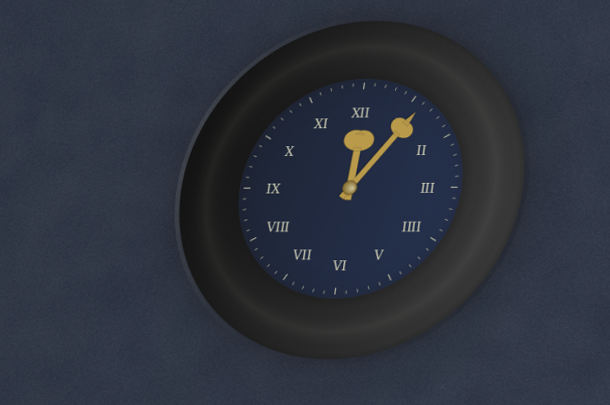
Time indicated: 12:06
